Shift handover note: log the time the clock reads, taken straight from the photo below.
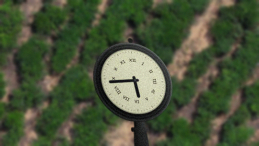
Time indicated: 5:44
